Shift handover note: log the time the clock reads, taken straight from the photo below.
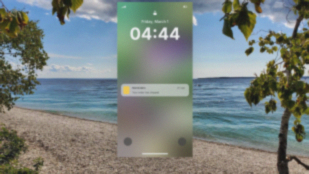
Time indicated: 4:44
